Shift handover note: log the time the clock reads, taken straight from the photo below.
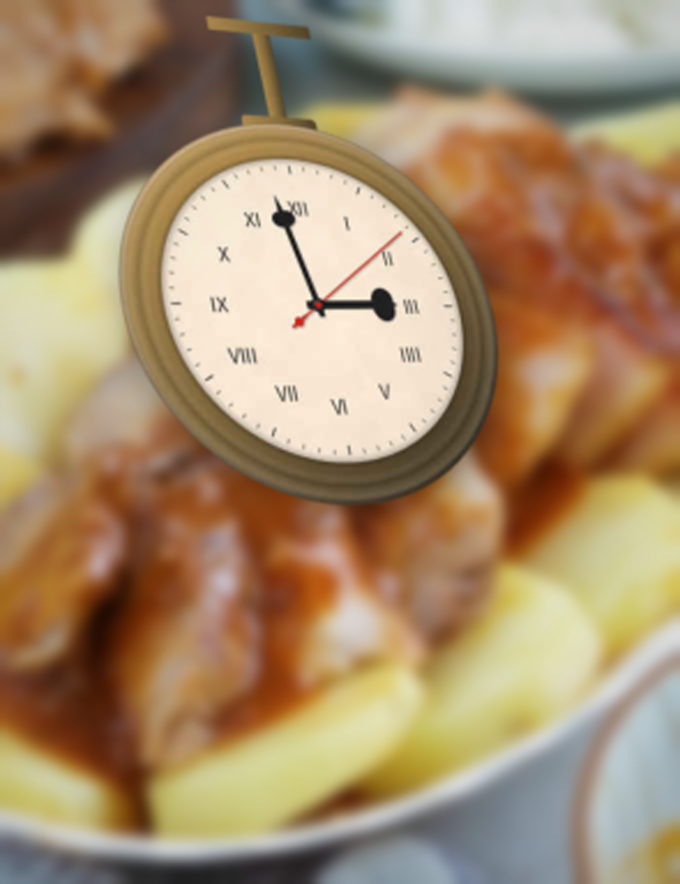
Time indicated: 2:58:09
